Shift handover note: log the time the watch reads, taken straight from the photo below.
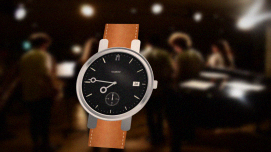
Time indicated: 7:46
